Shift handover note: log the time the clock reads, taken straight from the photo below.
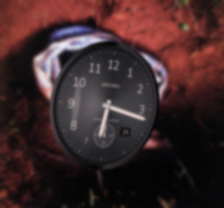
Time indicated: 6:17
